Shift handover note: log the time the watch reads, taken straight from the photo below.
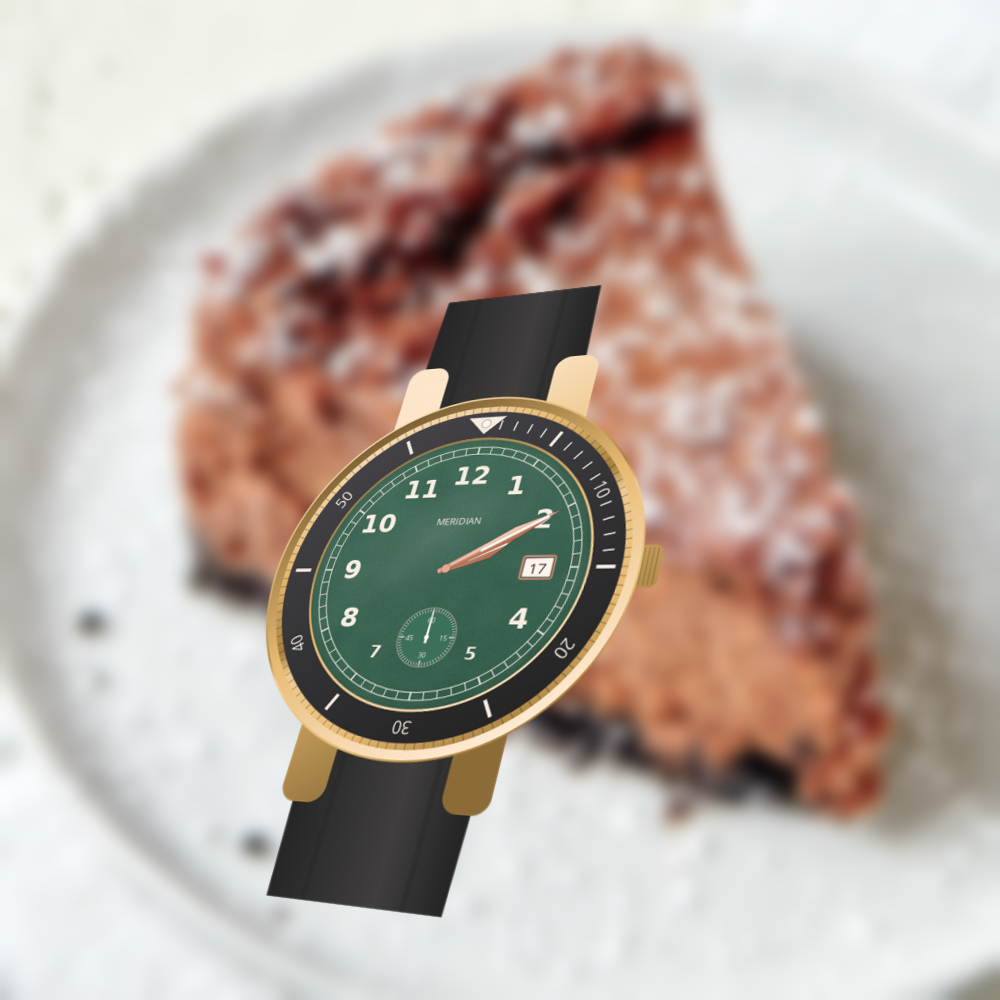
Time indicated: 2:10
